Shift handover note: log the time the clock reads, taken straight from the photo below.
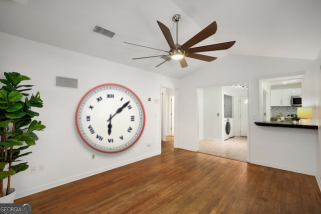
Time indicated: 6:08
